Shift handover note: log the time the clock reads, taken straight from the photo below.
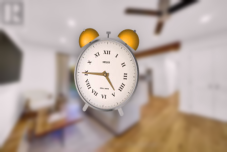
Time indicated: 4:45
